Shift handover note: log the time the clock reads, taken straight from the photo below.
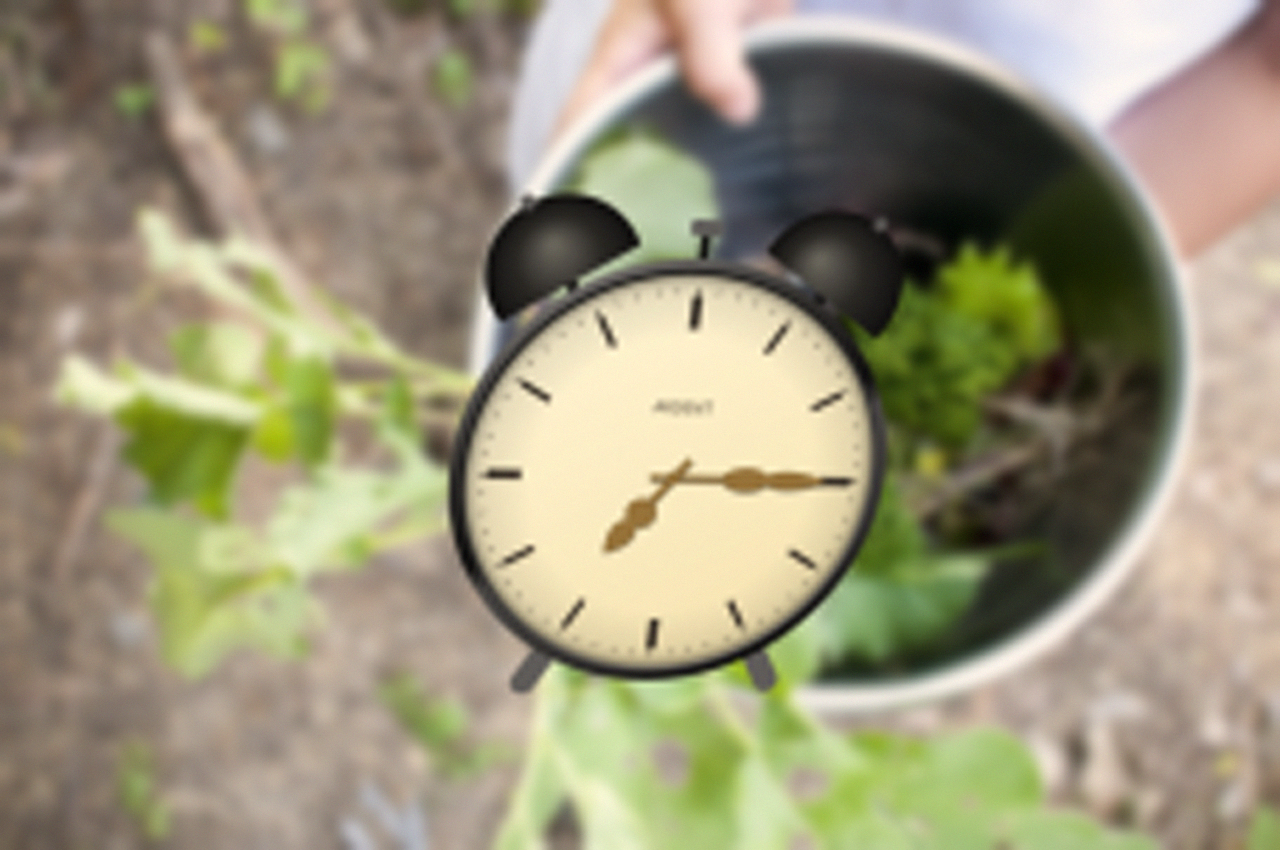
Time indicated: 7:15
